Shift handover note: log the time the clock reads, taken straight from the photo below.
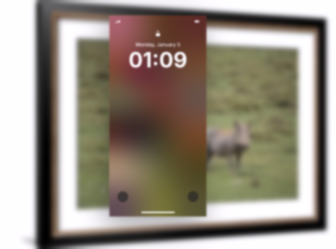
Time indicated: 1:09
